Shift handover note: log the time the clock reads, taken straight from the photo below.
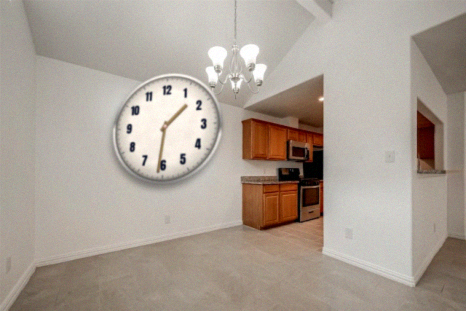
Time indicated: 1:31
